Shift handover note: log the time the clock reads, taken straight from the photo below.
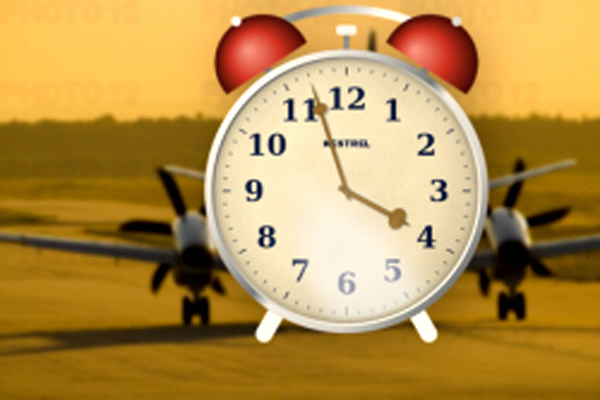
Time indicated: 3:57
